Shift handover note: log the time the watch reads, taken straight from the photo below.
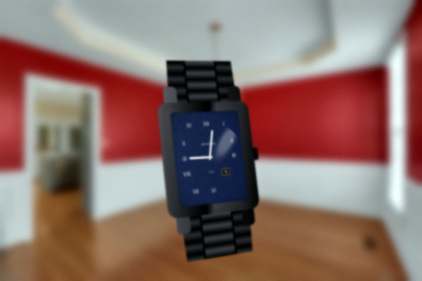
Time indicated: 9:02
